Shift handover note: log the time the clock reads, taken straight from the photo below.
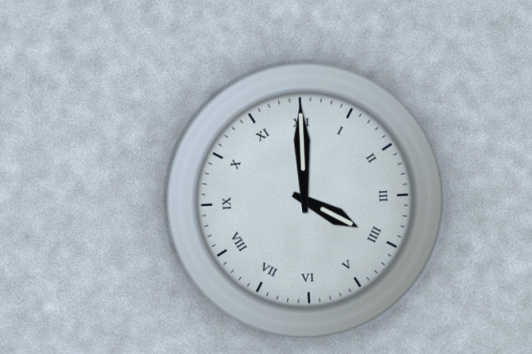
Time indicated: 4:00
